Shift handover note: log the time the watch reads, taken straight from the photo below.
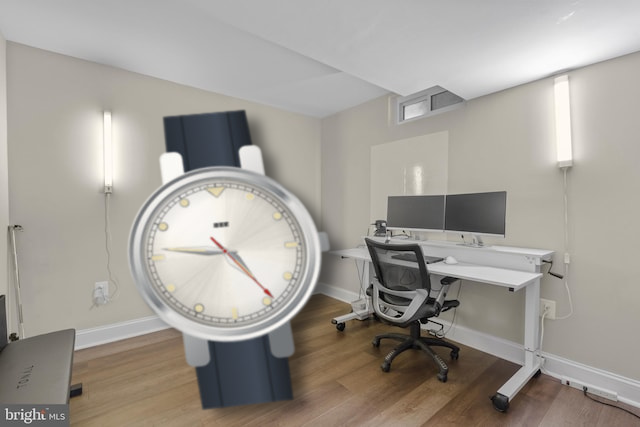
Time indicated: 4:46:24
